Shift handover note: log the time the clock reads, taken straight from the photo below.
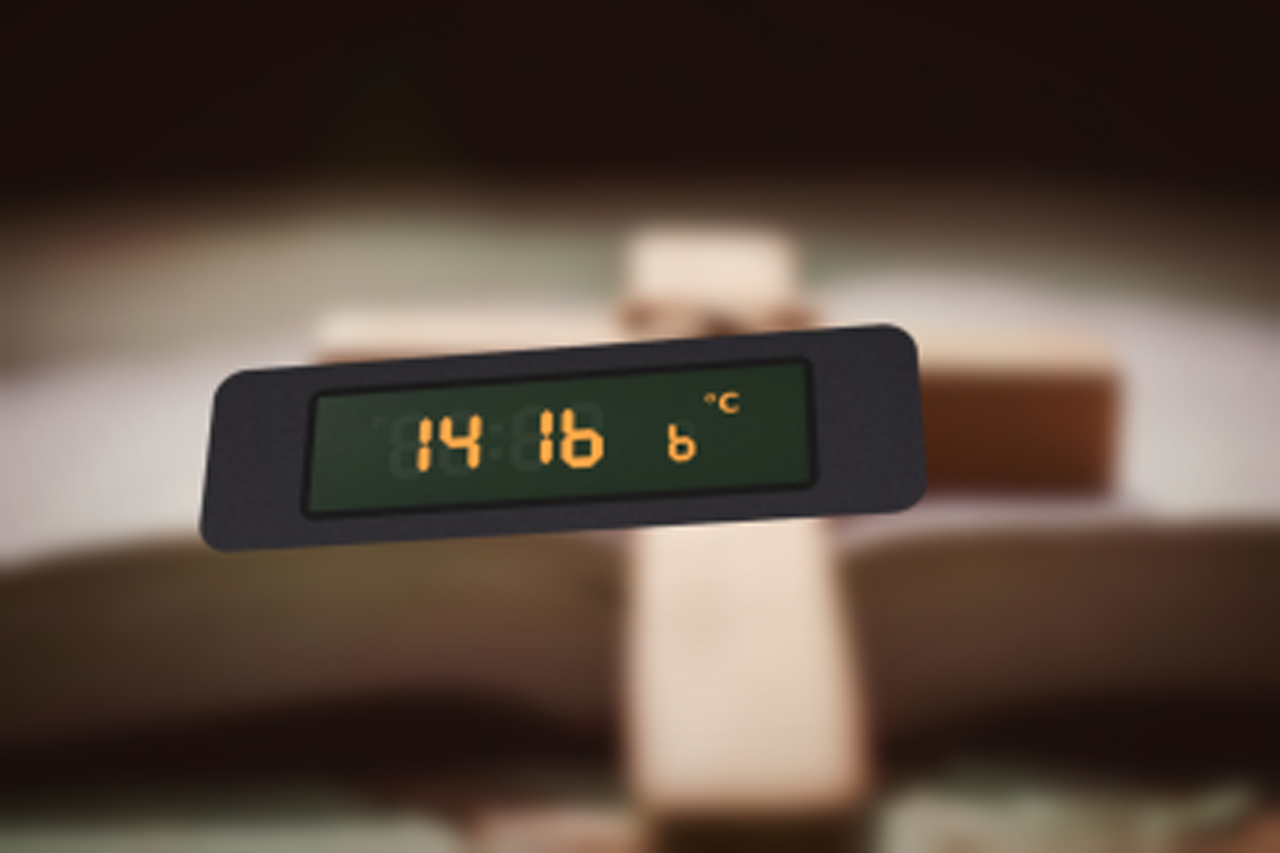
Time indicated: 14:16
